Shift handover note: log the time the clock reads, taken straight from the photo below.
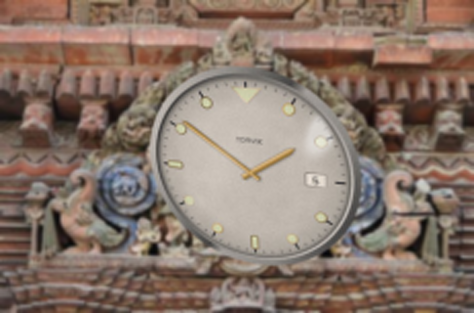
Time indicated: 1:51
